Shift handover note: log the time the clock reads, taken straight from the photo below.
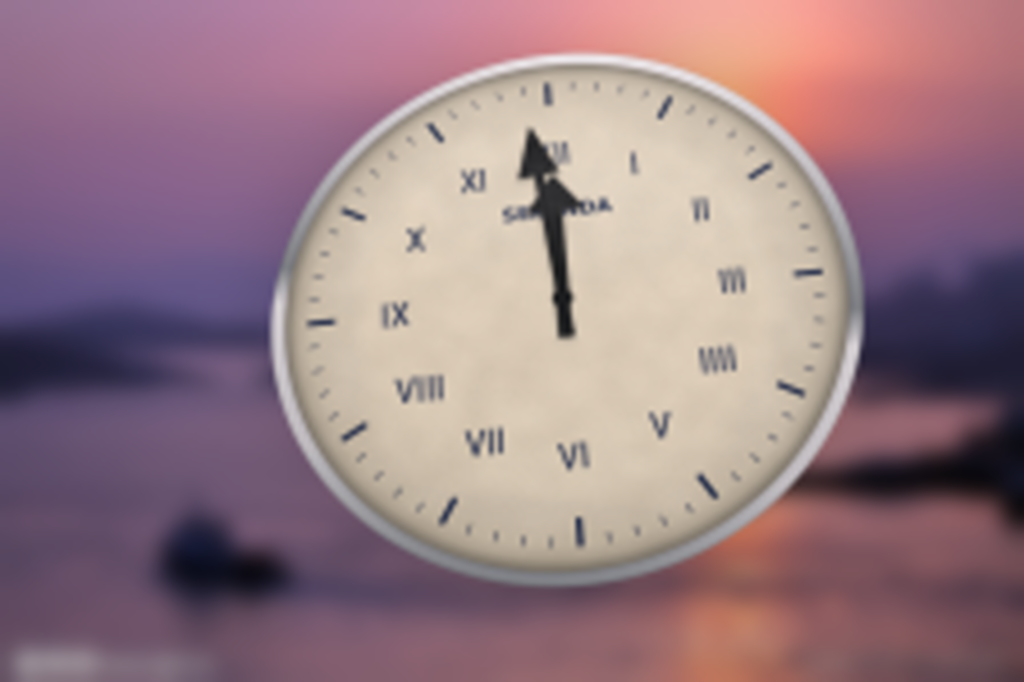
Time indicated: 11:59
